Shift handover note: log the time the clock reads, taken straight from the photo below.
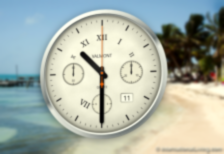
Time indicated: 10:30
